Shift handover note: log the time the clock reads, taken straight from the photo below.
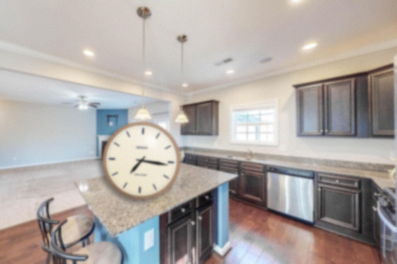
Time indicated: 7:16
